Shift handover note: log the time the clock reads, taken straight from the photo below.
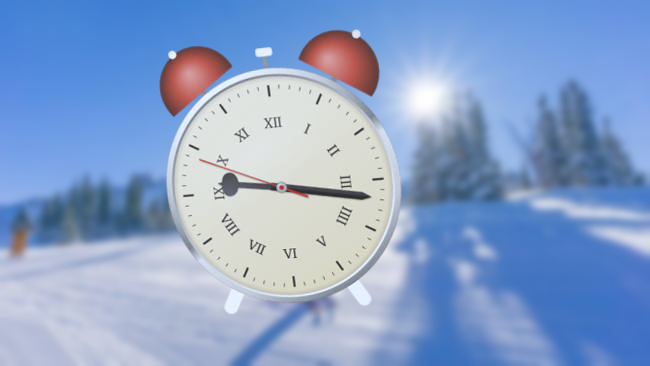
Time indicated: 9:16:49
